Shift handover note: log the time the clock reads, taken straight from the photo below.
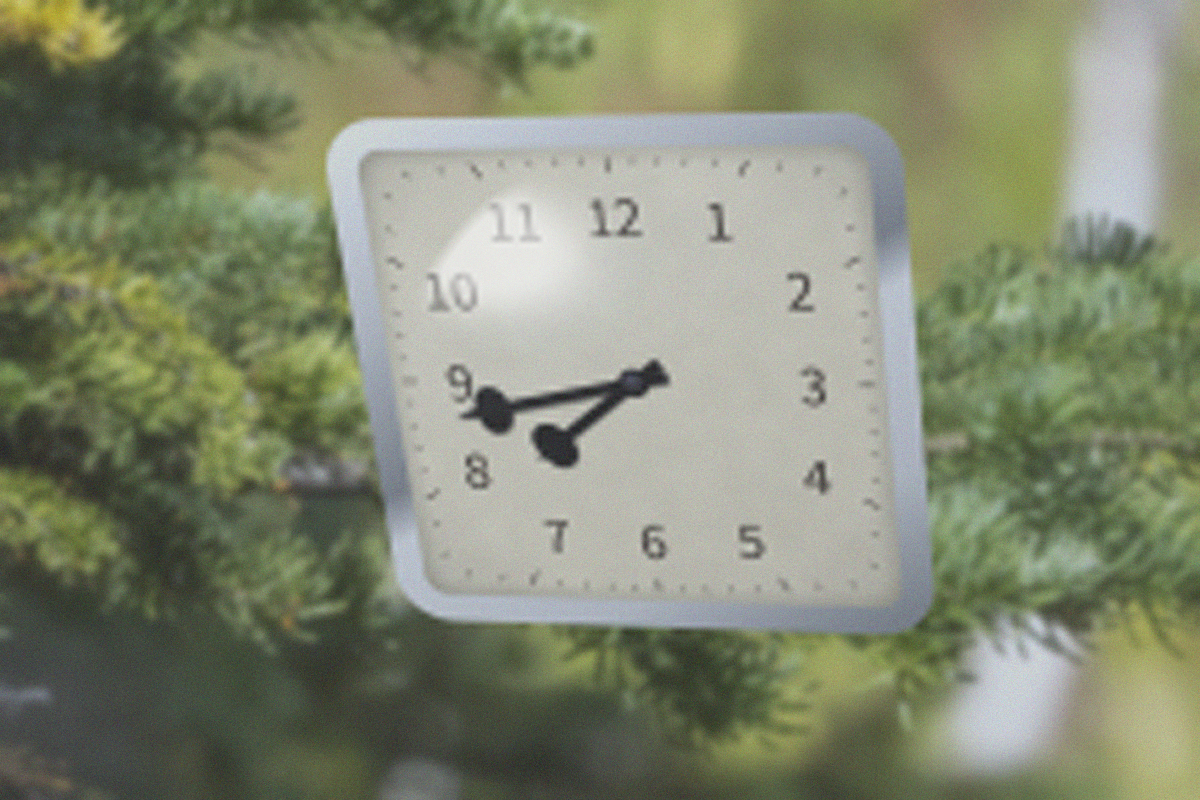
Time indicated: 7:43
